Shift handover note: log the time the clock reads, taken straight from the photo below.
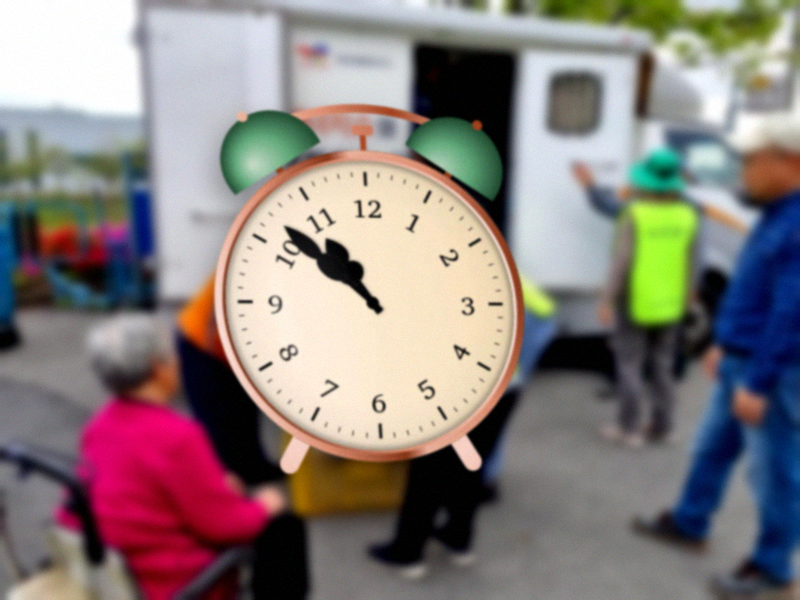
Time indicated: 10:52
